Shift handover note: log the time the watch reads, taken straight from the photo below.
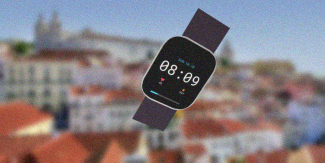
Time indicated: 8:09
